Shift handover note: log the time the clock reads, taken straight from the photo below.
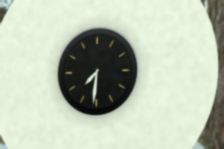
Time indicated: 7:31
